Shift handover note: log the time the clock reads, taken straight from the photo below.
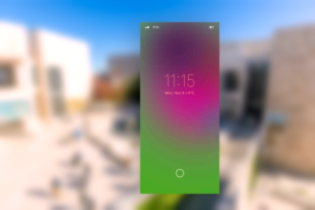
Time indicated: 11:15
